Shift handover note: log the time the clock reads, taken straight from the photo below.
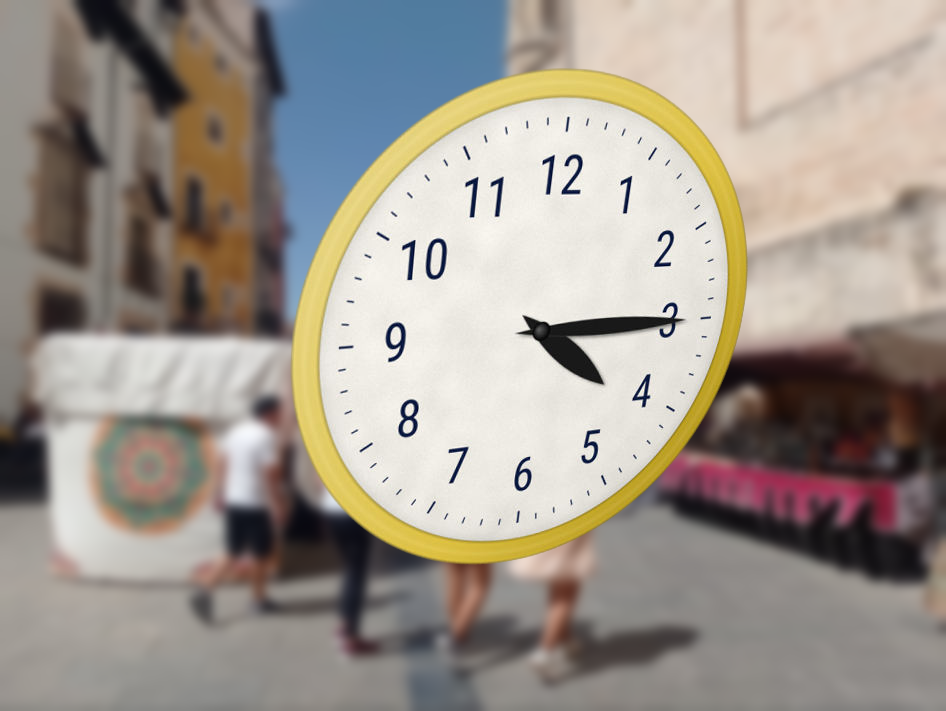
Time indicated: 4:15
